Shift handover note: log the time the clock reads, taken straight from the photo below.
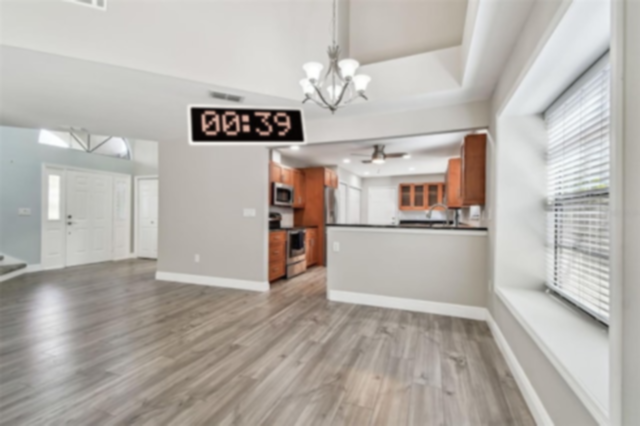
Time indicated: 0:39
